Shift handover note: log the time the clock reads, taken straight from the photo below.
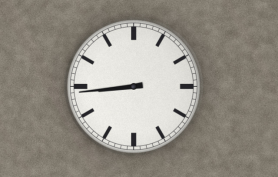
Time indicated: 8:44
